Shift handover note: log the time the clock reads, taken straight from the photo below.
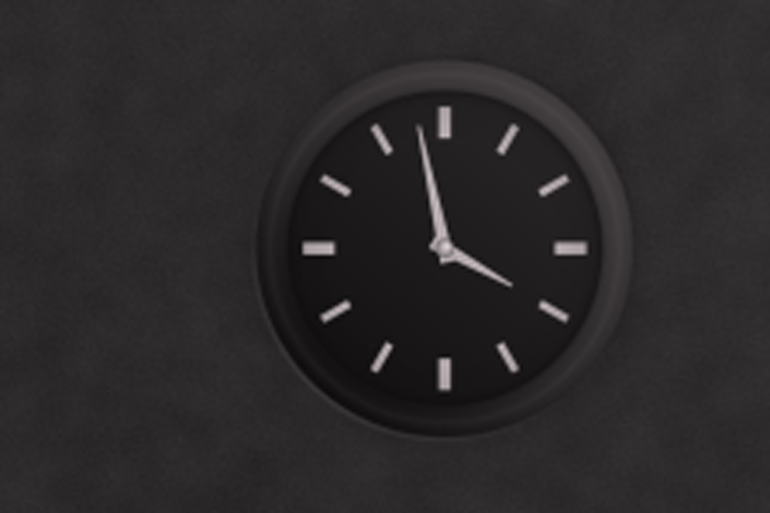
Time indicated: 3:58
